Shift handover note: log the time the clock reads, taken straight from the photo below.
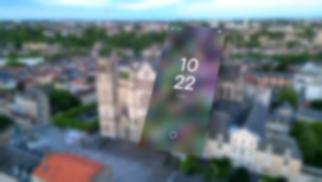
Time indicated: 10:22
